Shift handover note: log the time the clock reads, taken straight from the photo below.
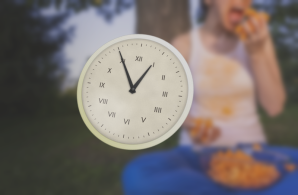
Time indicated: 12:55
